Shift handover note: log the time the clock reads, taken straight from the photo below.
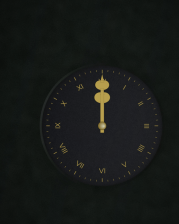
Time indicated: 12:00
